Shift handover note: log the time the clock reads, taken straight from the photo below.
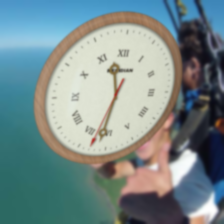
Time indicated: 11:31:33
